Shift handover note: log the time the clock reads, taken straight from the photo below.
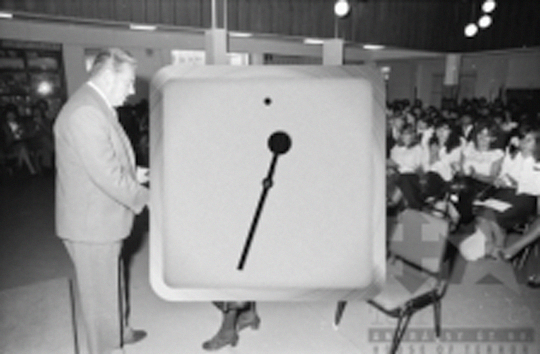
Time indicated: 12:33
